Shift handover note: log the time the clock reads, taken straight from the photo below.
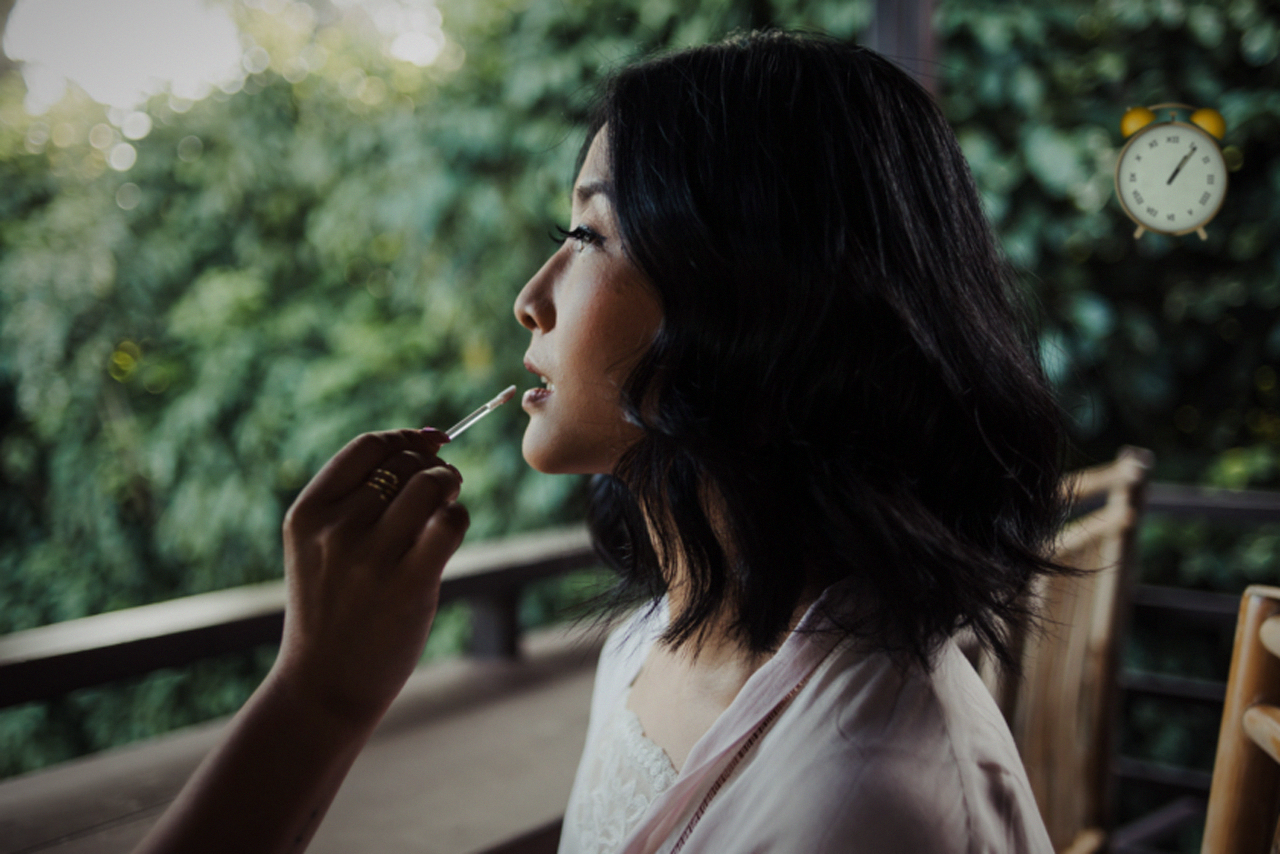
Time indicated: 1:06
